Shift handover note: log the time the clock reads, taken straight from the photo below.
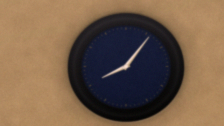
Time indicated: 8:06
